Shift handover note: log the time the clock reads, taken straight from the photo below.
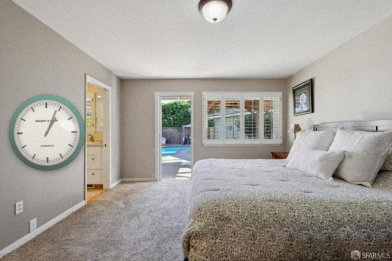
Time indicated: 1:04
